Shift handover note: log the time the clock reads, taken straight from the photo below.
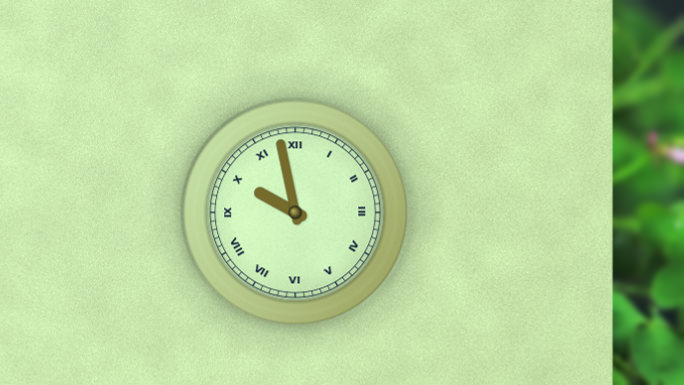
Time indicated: 9:58
